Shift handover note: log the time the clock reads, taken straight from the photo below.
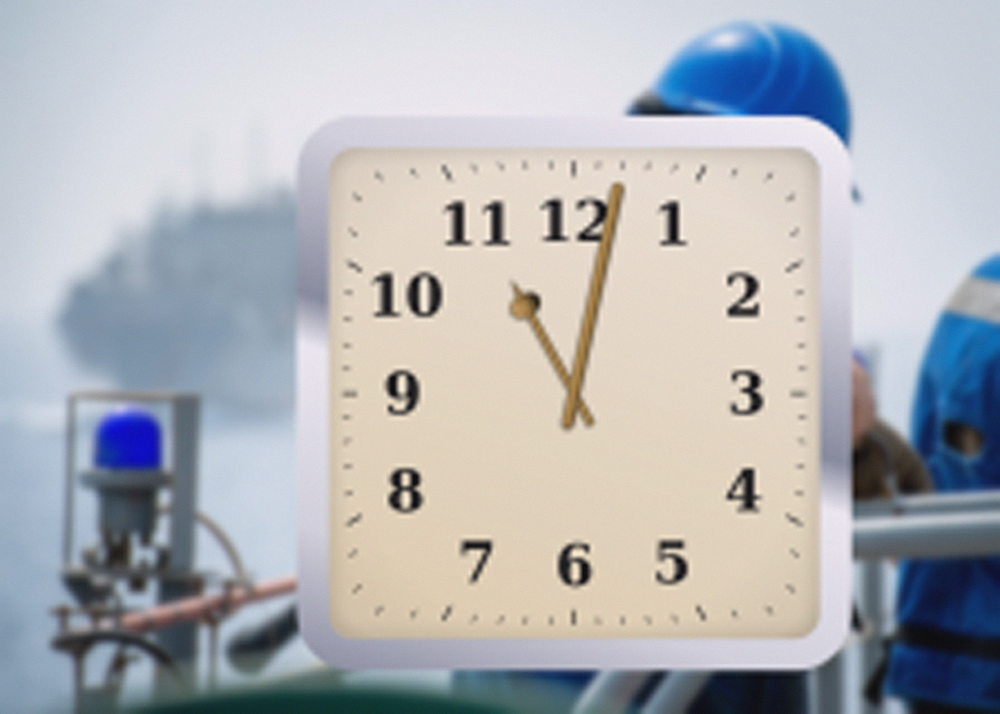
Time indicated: 11:02
